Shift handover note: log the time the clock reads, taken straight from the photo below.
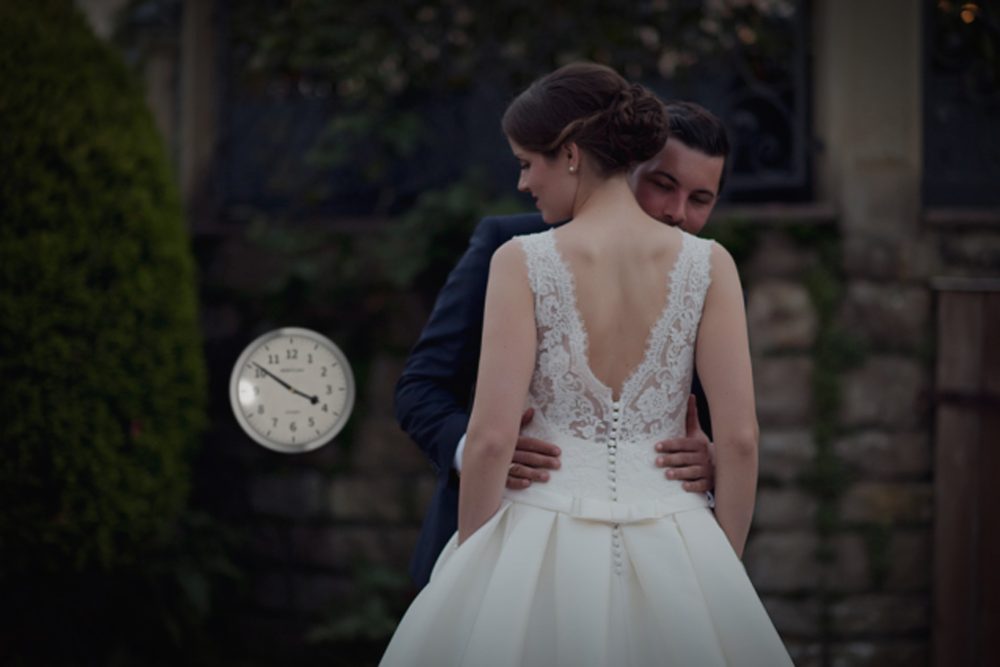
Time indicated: 3:51
